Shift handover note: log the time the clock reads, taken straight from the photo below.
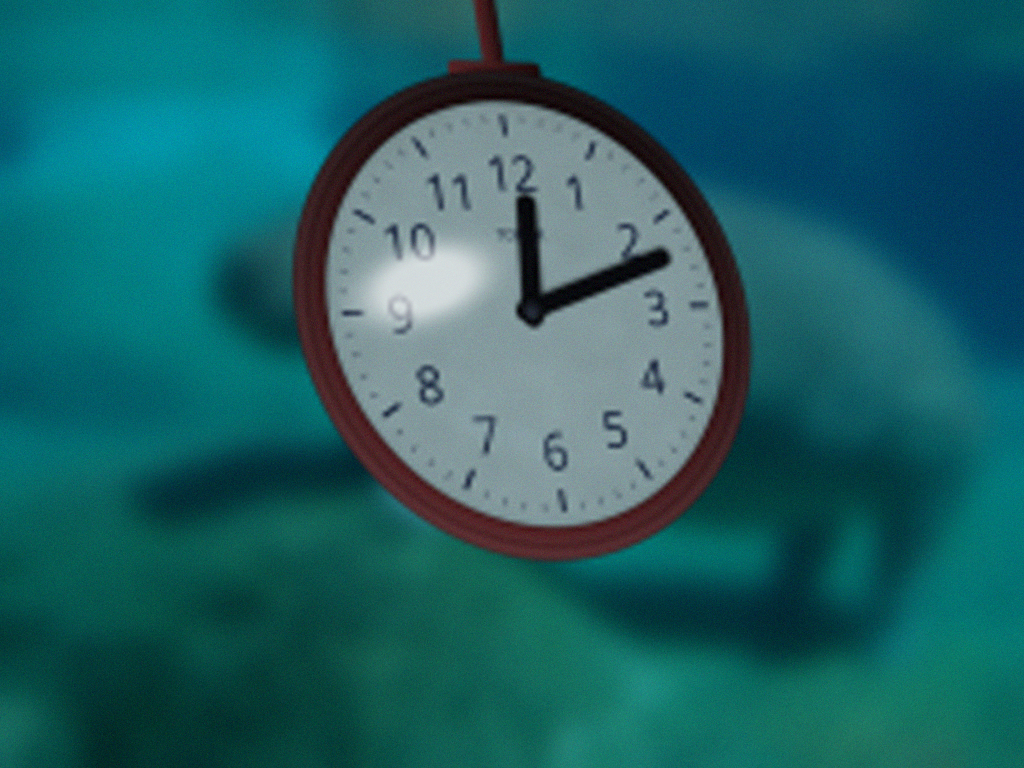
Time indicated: 12:12
